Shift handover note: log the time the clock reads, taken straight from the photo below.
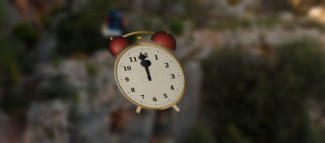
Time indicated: 11:59
